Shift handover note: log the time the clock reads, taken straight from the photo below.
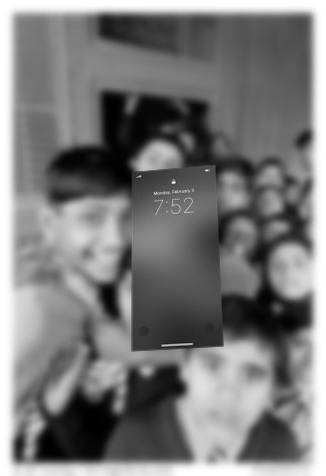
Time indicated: 7:52
